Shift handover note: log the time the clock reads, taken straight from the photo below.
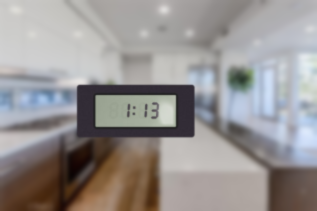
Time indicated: 1:13
